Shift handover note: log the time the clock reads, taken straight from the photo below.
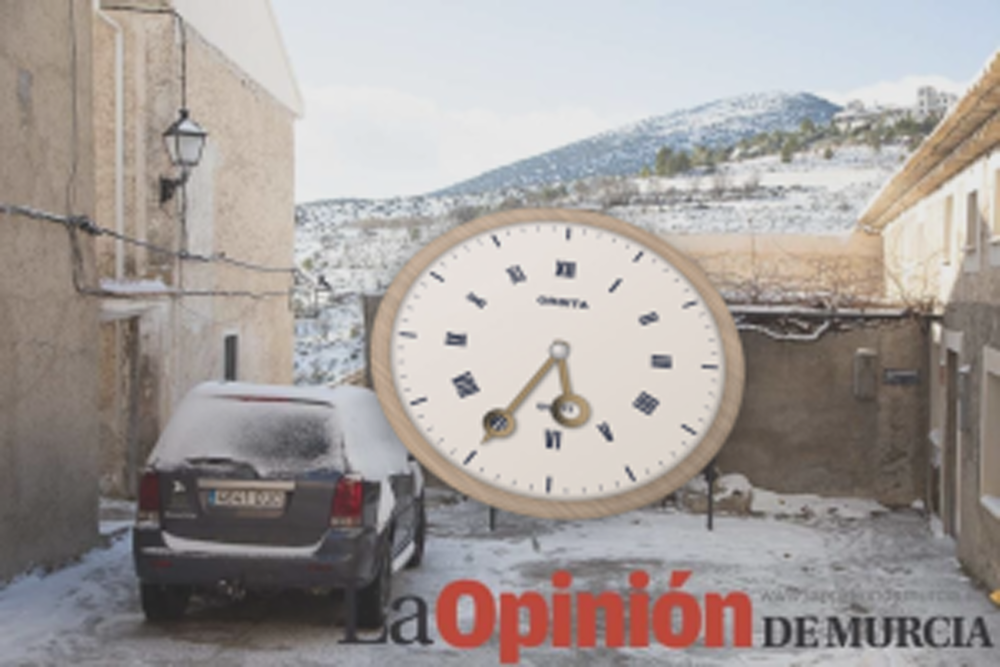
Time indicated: 5:35
